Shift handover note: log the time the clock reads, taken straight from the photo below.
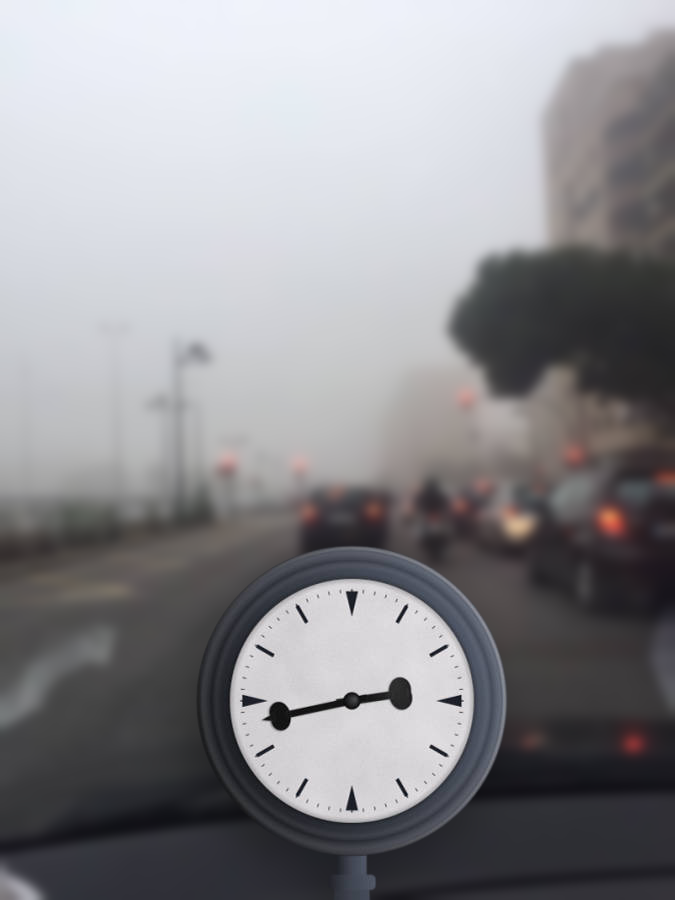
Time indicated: 2:43
